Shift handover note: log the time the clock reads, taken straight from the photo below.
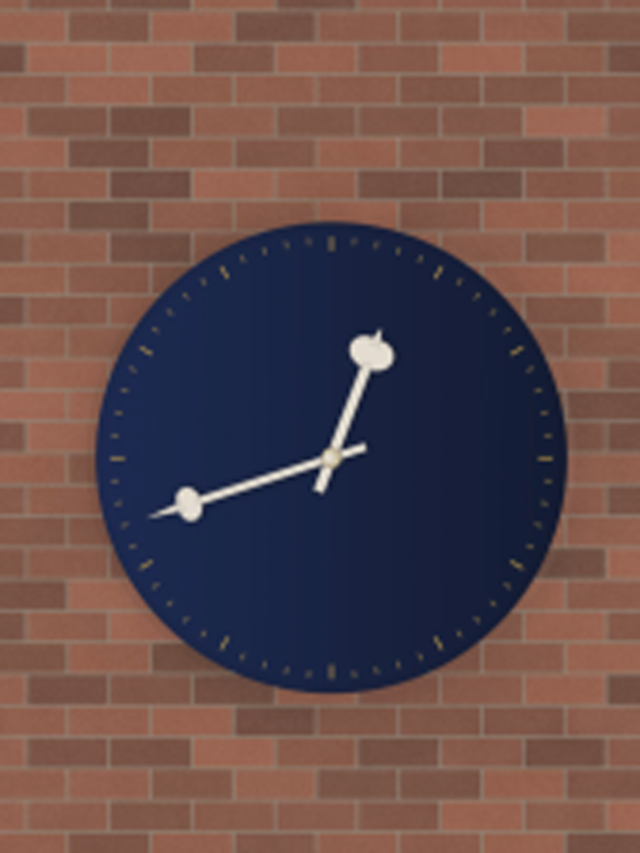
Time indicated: 12:42
